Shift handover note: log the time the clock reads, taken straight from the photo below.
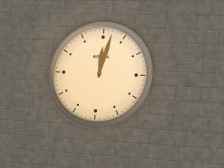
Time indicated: 12:02
